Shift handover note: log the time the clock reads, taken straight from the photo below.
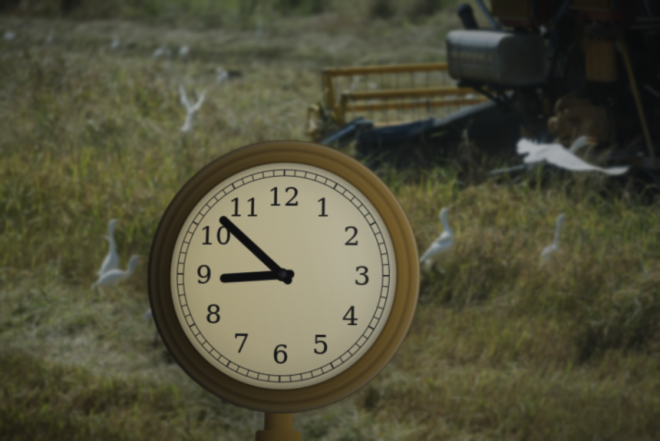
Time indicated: 8:52
